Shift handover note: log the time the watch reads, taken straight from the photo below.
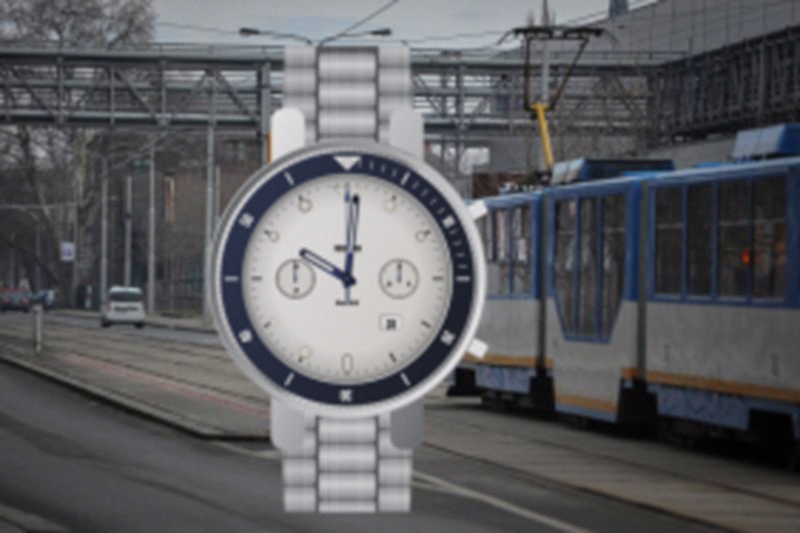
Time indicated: 10:01
